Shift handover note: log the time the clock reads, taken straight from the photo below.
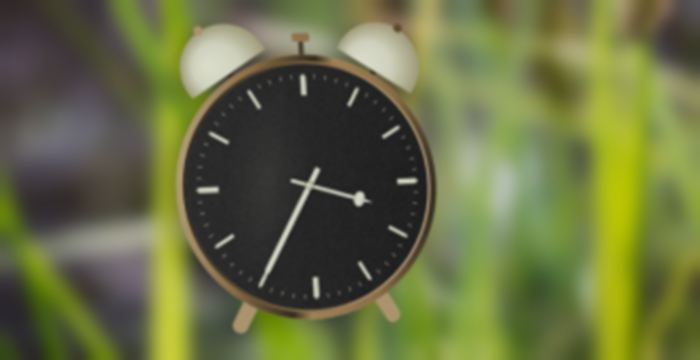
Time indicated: 3:35
